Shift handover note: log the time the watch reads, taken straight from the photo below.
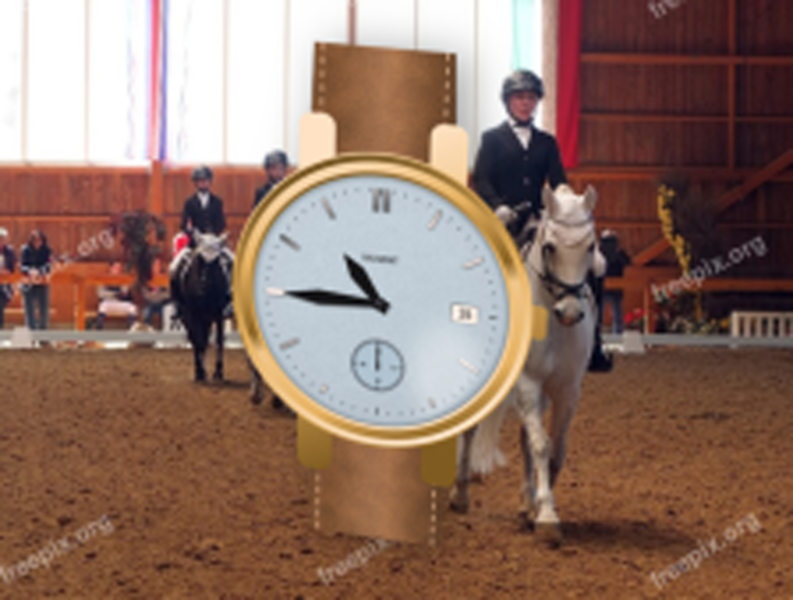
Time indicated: 10:45
